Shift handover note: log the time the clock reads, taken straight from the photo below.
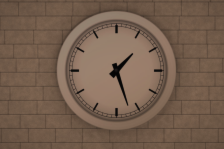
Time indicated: 1:27
